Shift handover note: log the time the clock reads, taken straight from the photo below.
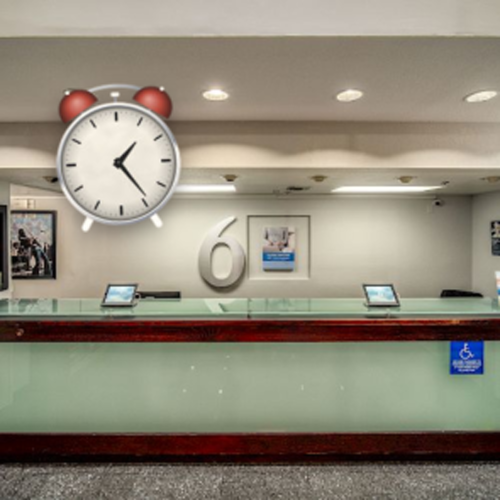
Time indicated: 1:24
